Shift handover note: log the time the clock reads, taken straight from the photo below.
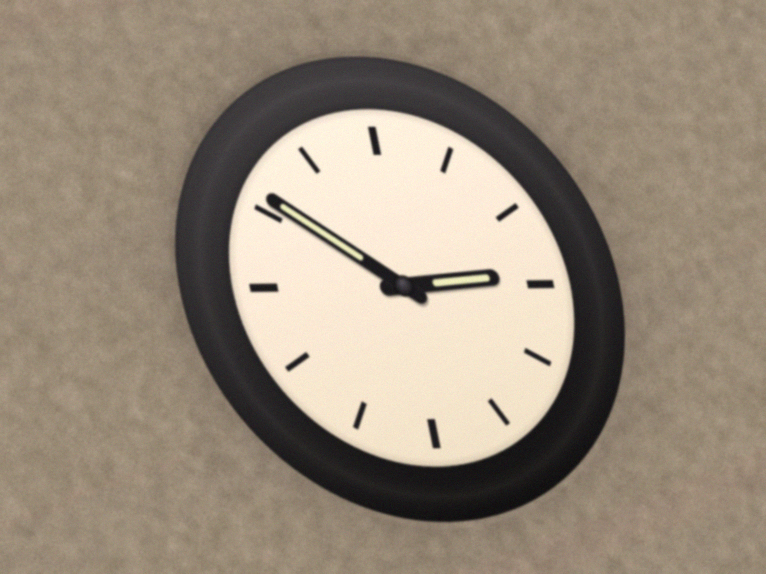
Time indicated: 2:51
